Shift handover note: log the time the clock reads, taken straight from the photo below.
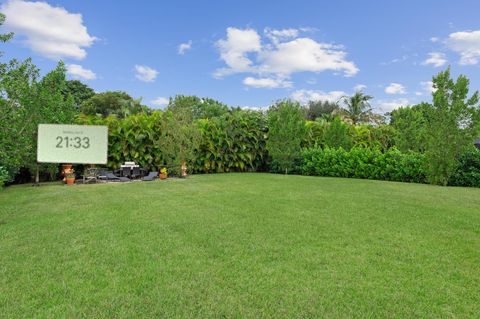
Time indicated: 21:33
